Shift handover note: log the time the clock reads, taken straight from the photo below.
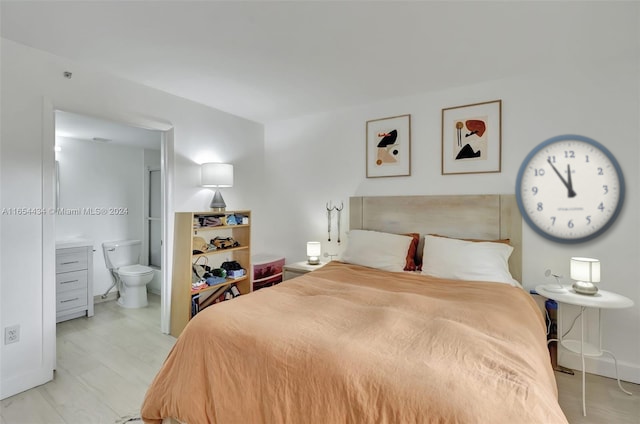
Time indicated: 11:54
